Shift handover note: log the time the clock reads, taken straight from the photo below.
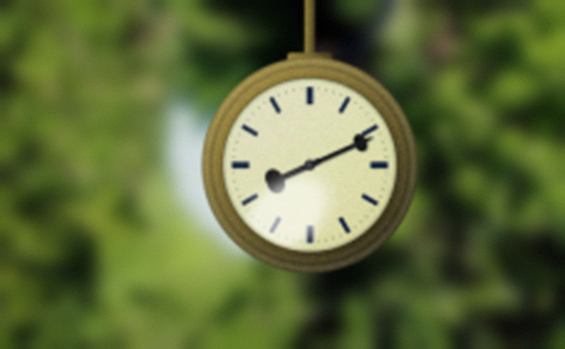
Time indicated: 8:11
